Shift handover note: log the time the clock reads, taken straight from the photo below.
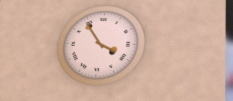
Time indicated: 3:54
